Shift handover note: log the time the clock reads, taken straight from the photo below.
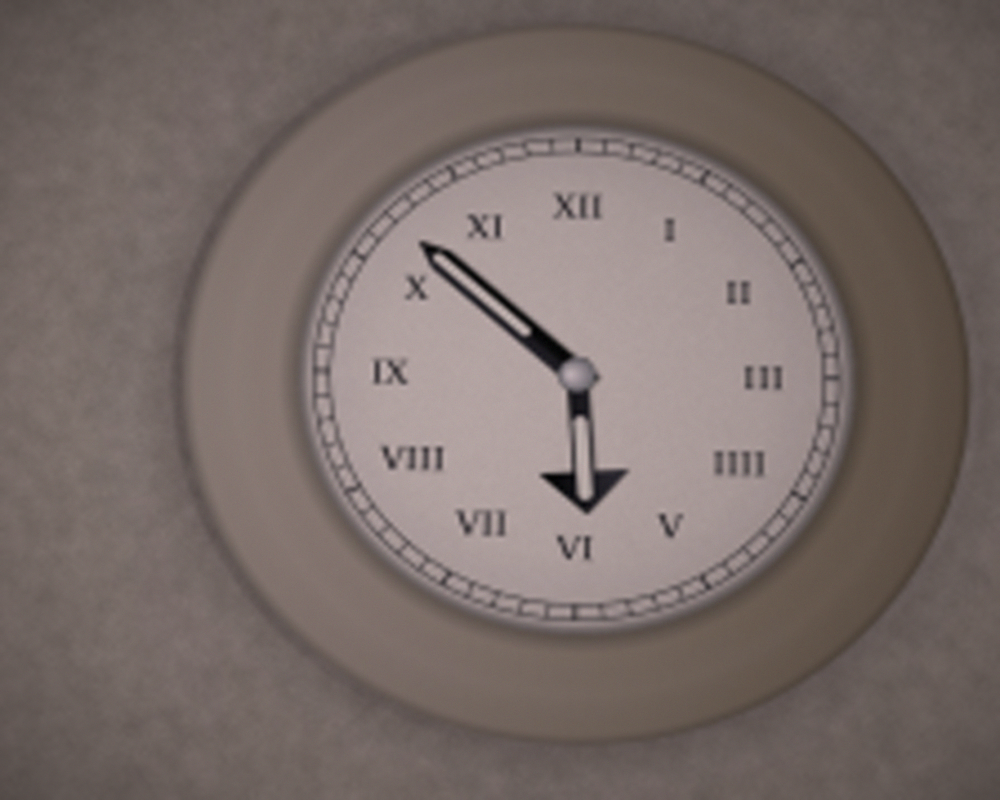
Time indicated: 5:52
